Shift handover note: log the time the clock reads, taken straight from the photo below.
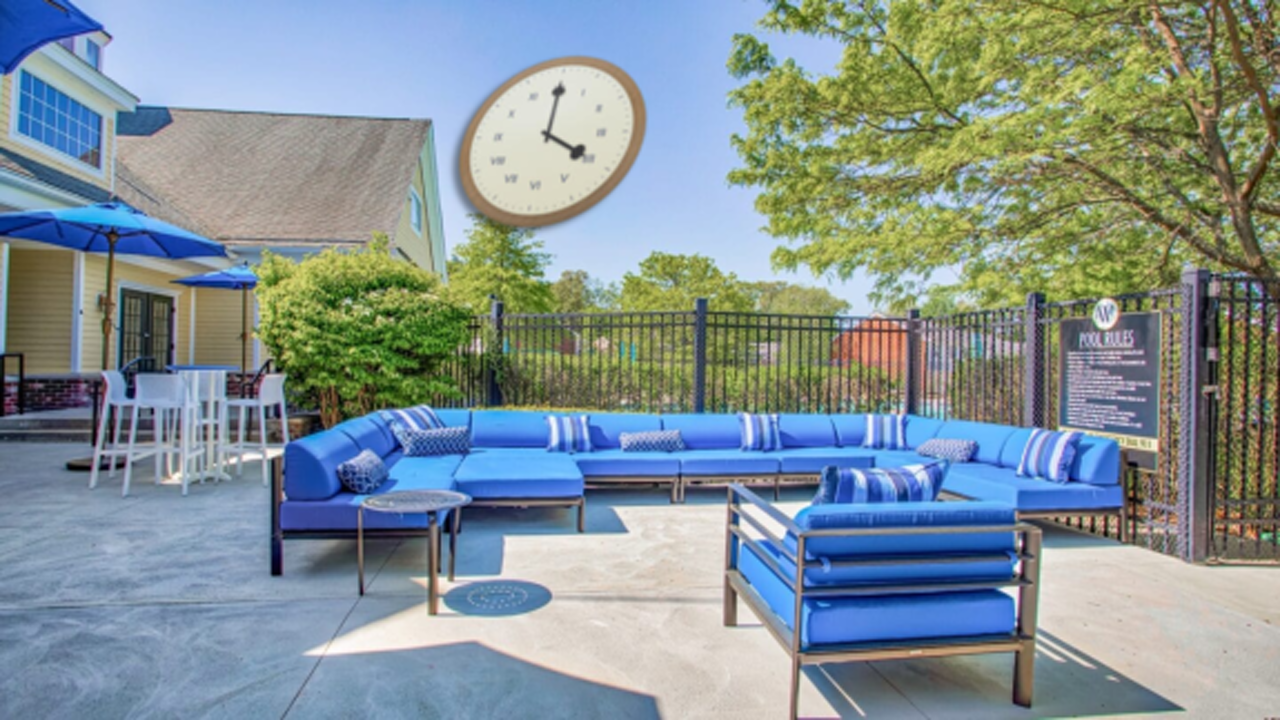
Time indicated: 4:00
